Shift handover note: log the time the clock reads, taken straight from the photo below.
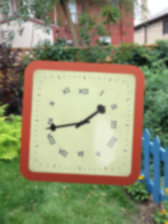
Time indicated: 1:43
